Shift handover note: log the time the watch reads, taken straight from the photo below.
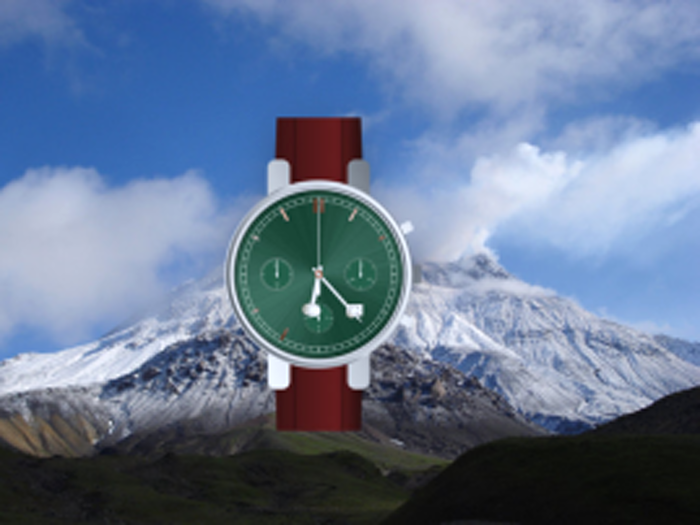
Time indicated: 6:23
